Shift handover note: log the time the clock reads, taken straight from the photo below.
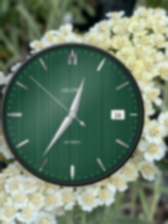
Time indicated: 12:35:52
